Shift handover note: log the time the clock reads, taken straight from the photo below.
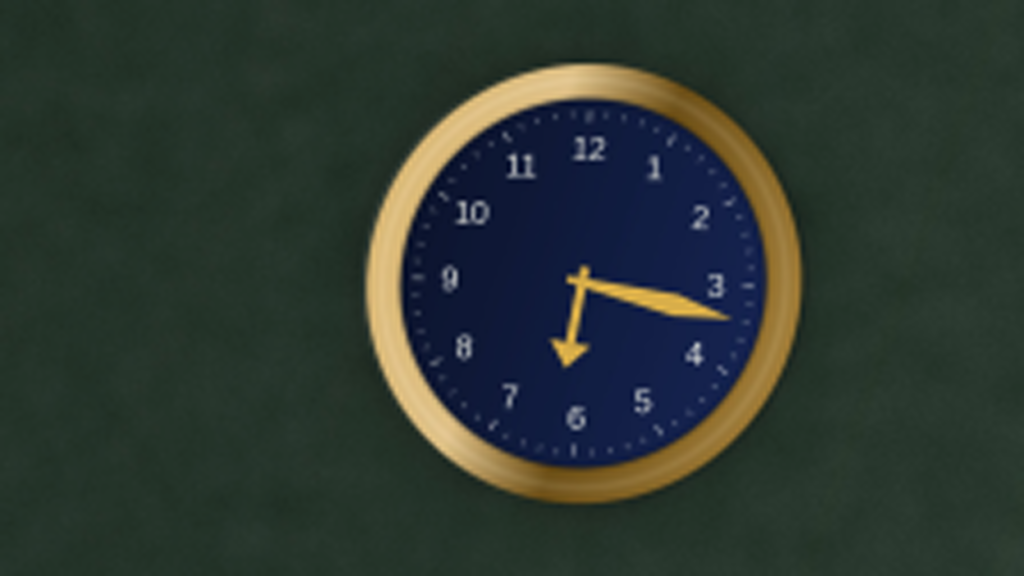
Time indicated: 6:17
